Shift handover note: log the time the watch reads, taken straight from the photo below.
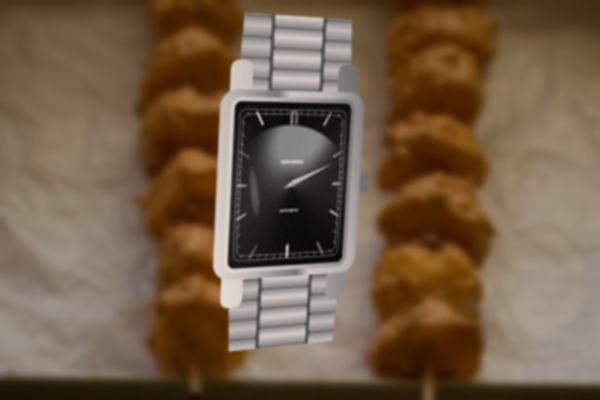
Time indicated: 2:11
